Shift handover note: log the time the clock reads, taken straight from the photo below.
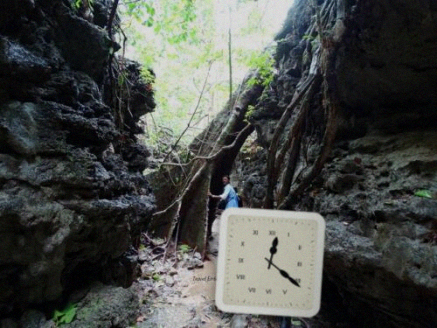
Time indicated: 12:21
